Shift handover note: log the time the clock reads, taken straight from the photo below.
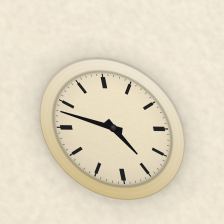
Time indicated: 4:48
